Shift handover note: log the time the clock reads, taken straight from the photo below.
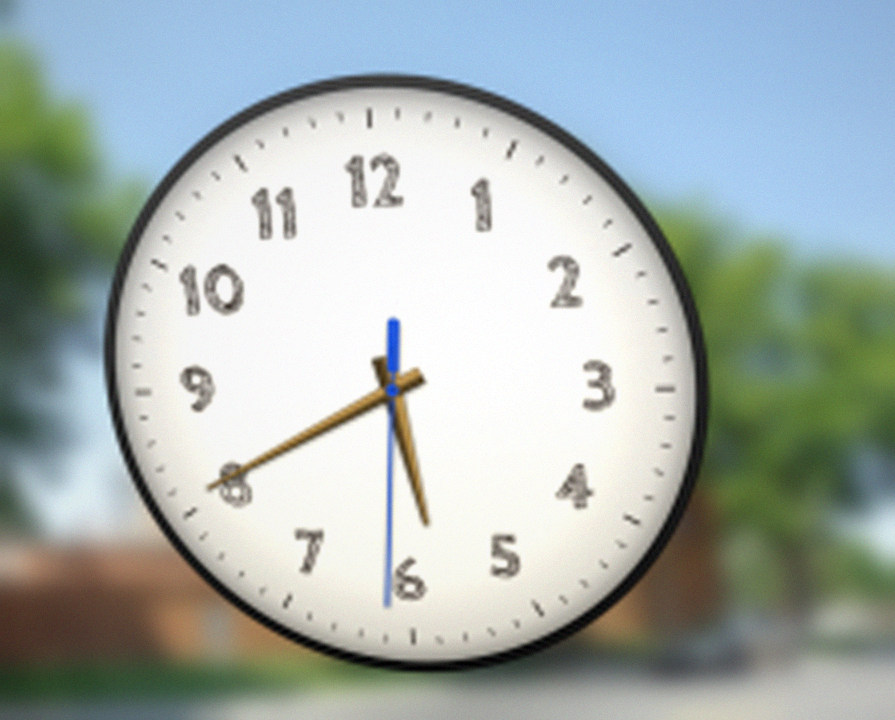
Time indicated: 5:40:31
